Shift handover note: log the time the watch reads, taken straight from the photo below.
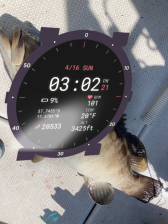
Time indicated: 3:02:21
